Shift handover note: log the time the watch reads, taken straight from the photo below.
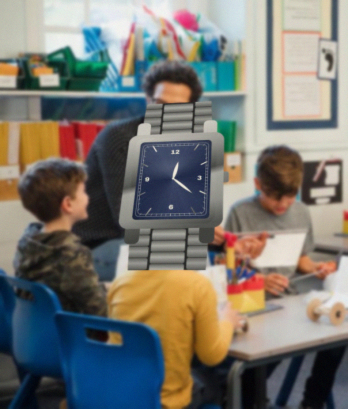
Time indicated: 12:22
